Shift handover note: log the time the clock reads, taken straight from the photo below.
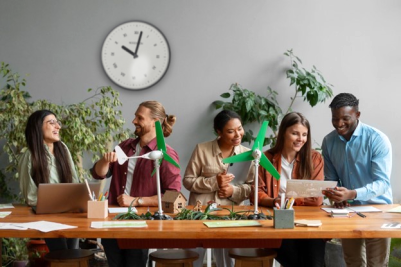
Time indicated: 10:02
